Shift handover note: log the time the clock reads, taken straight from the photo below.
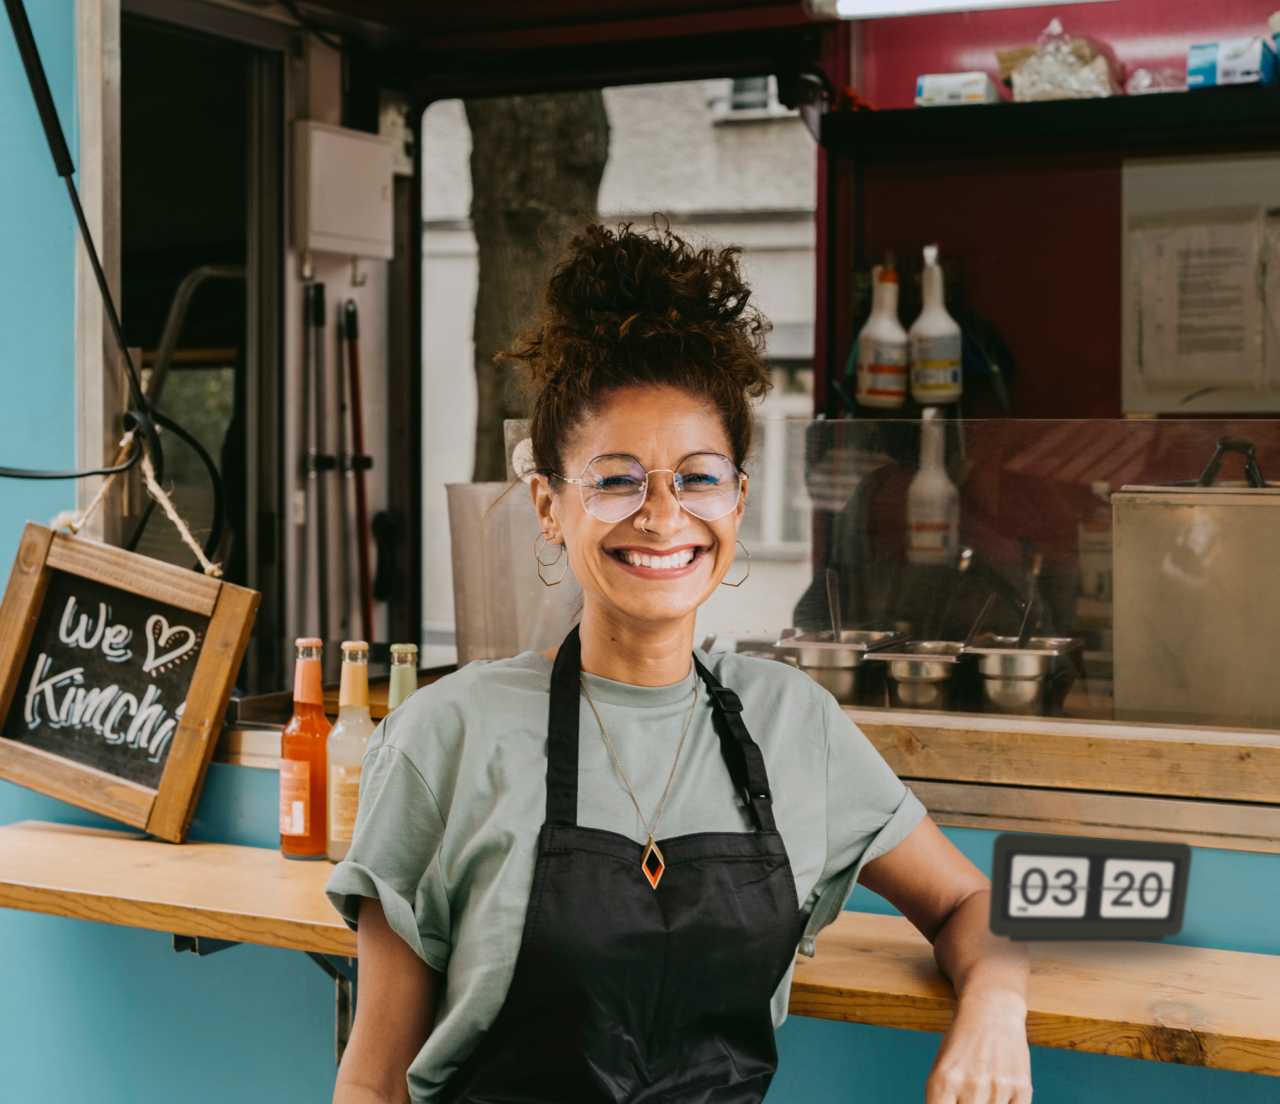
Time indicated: 3:20
